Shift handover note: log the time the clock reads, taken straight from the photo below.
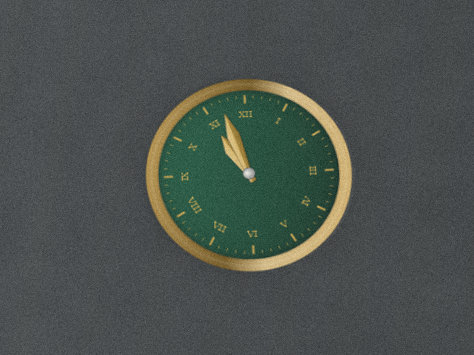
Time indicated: 10:57
